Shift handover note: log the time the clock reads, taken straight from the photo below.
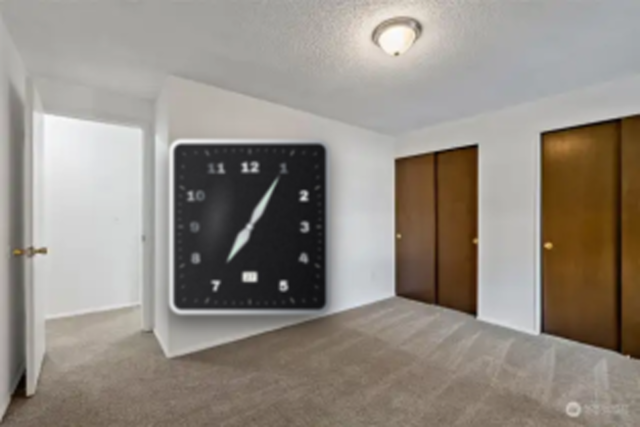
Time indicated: 7:05
